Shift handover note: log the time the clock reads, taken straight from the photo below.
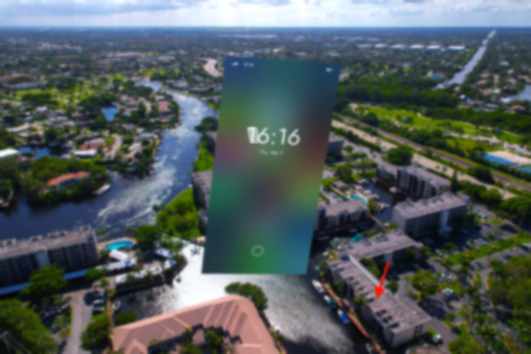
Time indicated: 16:16
